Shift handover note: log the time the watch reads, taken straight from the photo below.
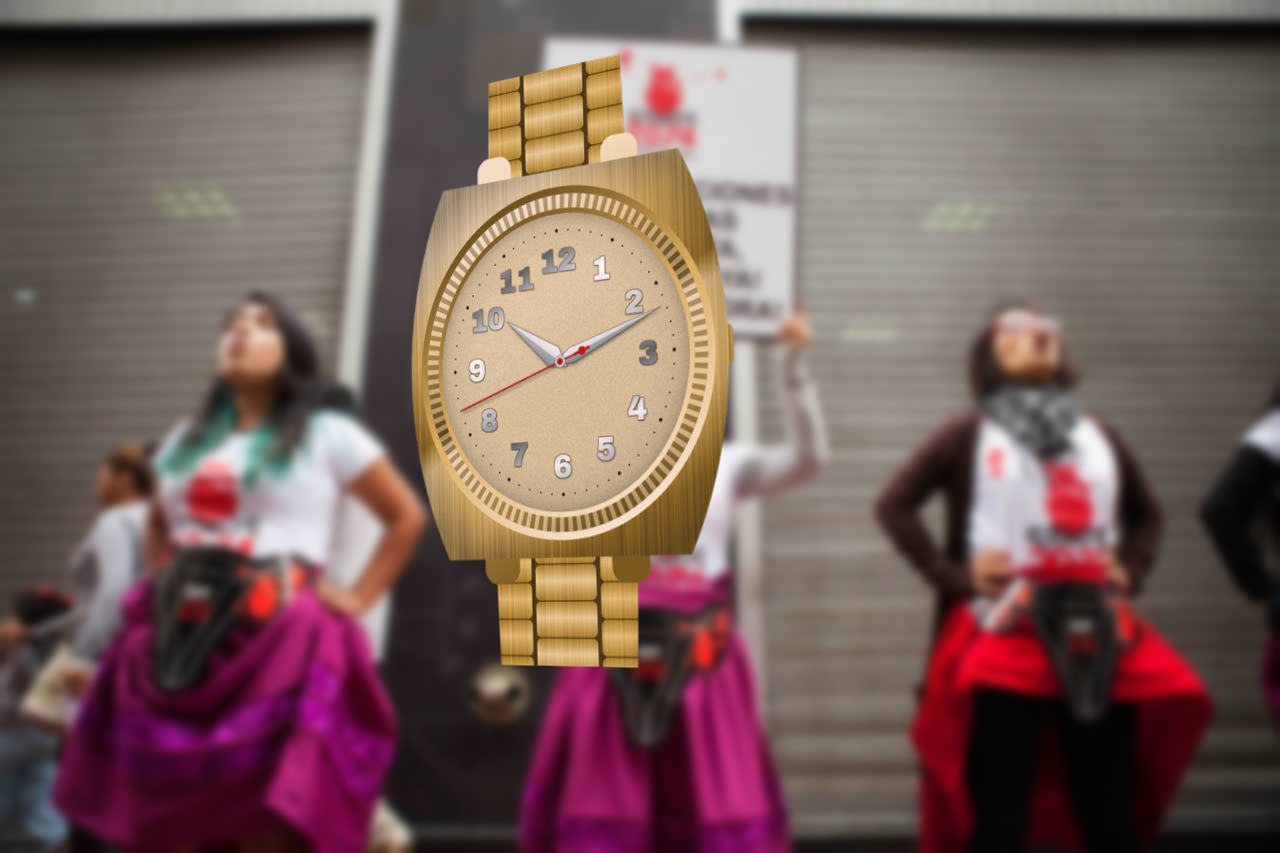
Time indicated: 10:11:42
